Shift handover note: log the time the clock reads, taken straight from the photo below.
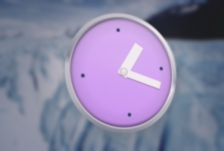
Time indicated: 1:19
